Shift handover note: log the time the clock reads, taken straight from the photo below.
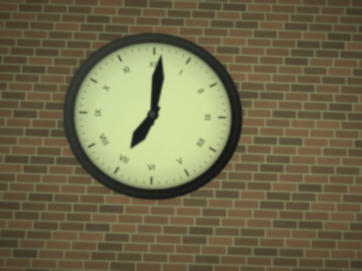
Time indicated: 7:01
